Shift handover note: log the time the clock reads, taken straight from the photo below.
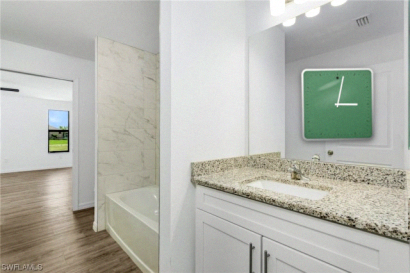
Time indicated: 3:02
